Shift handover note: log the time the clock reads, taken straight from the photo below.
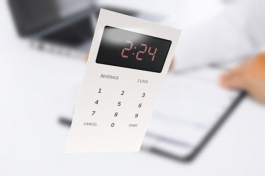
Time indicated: 2:24
